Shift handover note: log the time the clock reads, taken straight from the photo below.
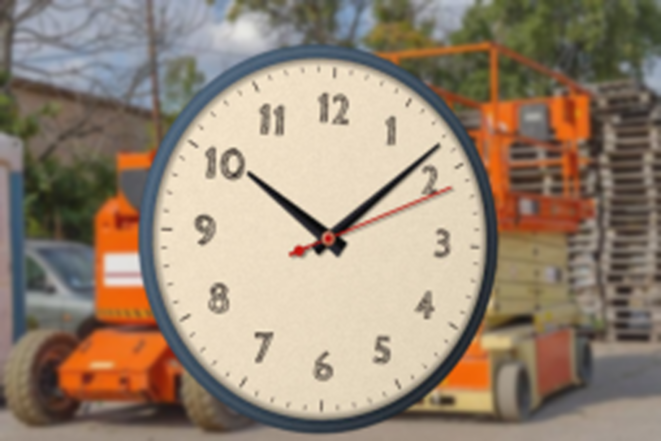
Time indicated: 10:08:11
